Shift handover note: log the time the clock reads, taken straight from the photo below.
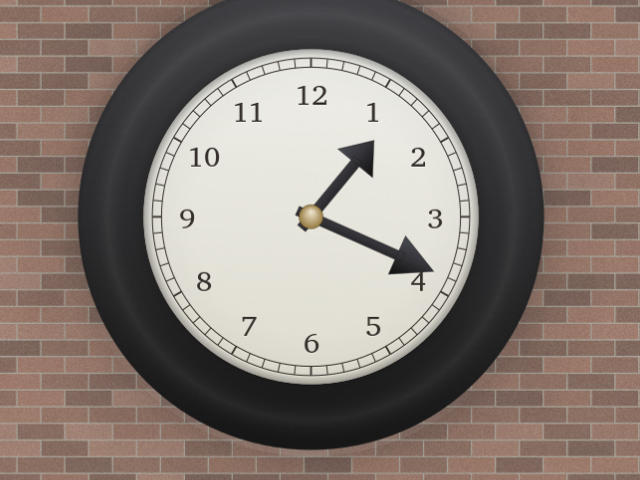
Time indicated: 1:19
